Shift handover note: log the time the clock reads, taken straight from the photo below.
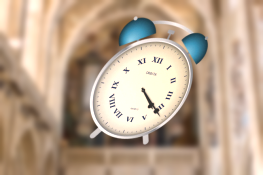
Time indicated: 4:21
